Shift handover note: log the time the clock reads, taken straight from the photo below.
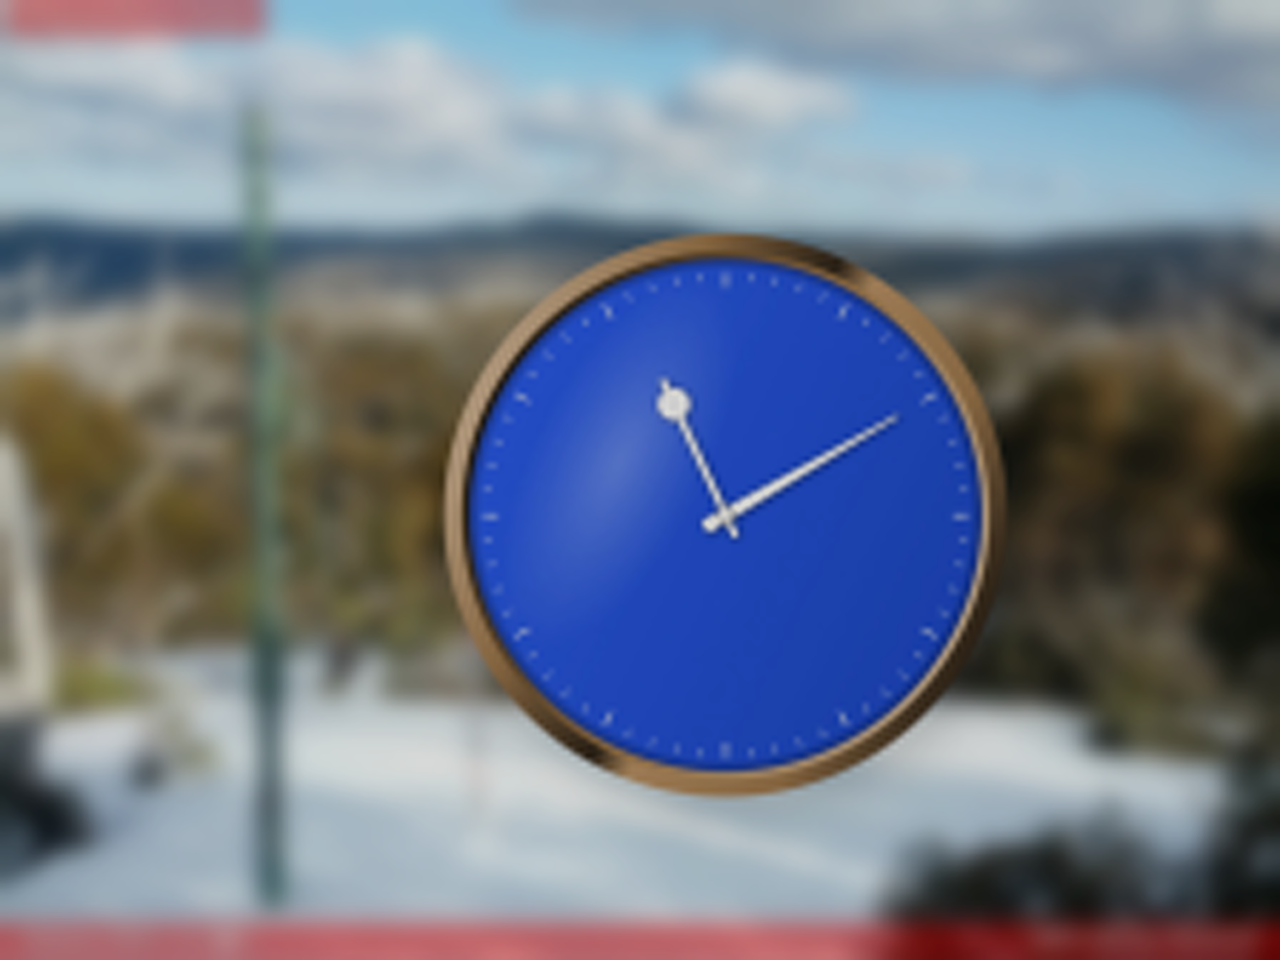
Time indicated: 11:10
